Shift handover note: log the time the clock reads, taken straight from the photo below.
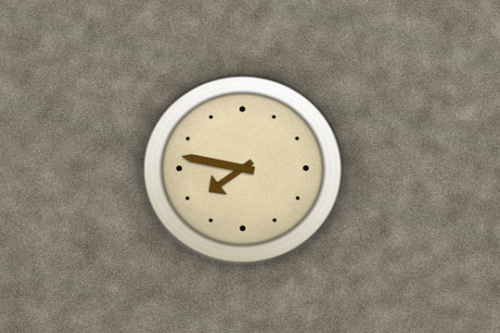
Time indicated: 7:47
